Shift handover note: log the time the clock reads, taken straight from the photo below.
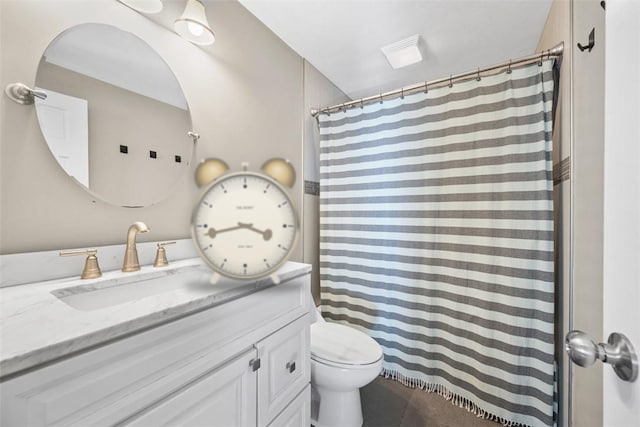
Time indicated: 3:43
